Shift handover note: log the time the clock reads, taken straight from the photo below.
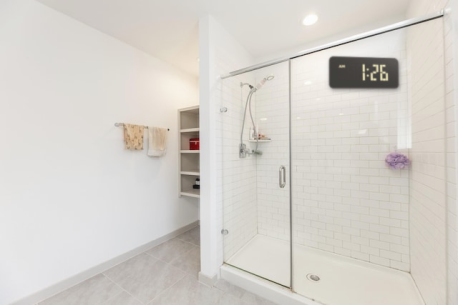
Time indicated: 1:26
